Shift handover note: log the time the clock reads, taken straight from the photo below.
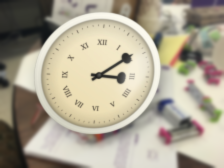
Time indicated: 3:09
